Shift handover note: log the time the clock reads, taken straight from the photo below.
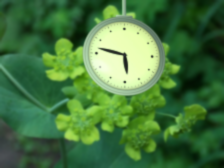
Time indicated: 5:47
